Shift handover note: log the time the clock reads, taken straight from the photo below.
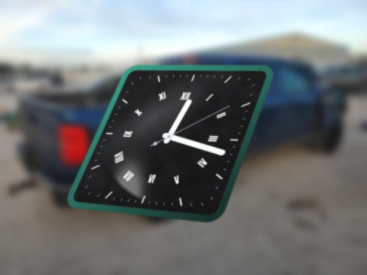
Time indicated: 12:17:09
